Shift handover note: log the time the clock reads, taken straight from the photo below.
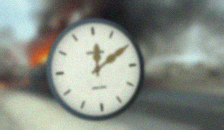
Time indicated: 12:10
